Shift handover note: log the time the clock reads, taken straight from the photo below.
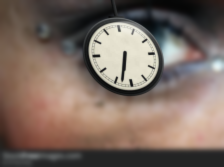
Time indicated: 6:33
